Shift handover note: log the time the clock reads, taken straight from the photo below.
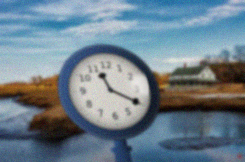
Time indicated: 11:20
